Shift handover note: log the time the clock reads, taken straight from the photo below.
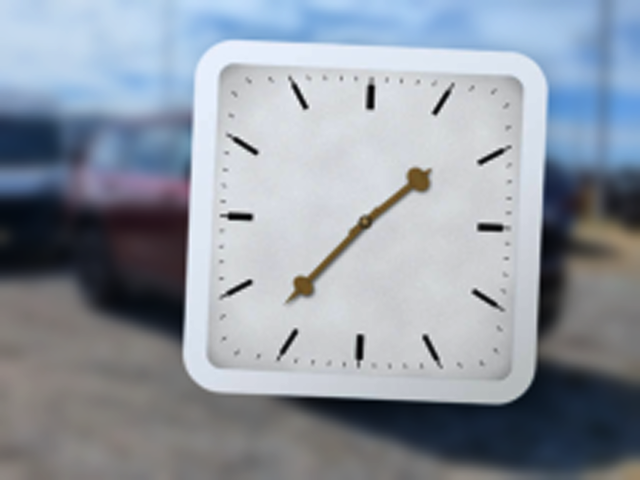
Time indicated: 1:37
